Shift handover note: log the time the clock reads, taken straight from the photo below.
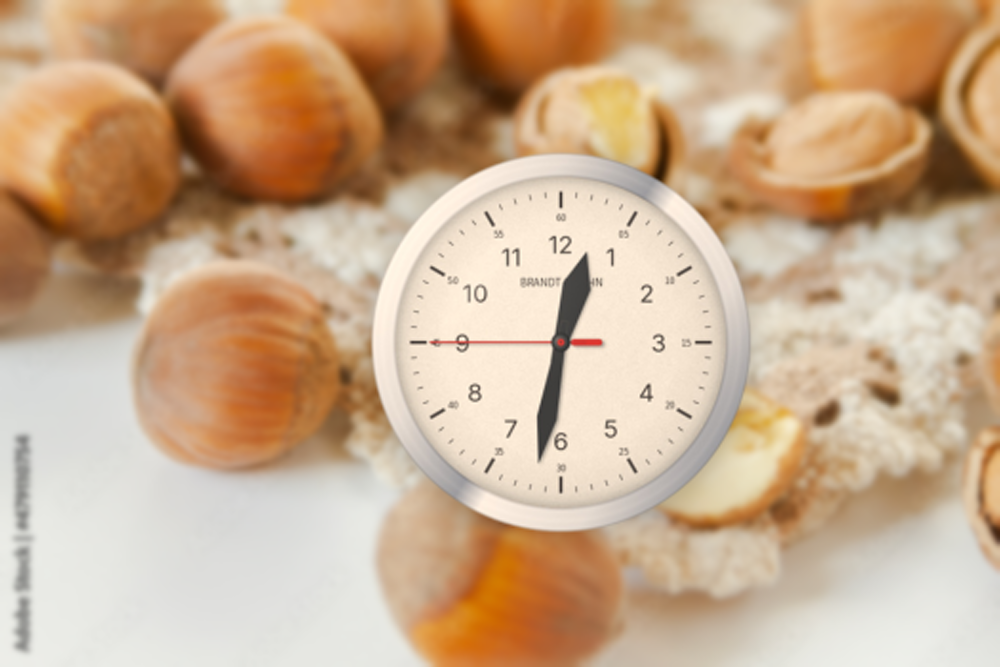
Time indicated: 12:31:45
